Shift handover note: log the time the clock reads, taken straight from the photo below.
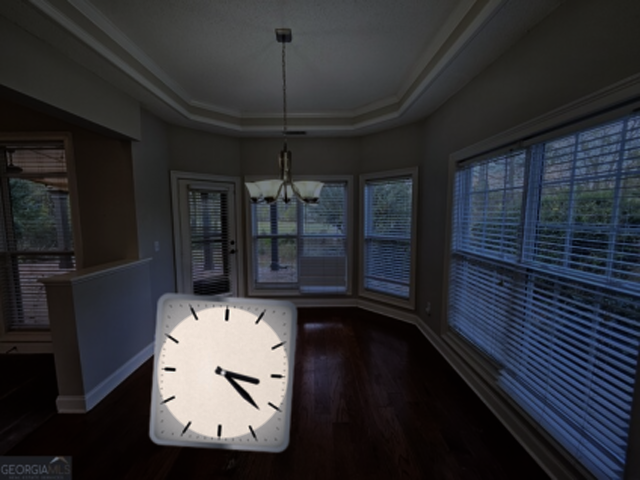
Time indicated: 3:22
